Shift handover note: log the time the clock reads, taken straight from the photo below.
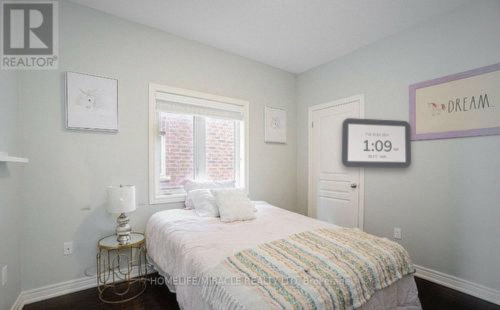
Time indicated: 1:09
